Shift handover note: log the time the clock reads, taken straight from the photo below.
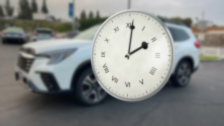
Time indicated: 2:01
